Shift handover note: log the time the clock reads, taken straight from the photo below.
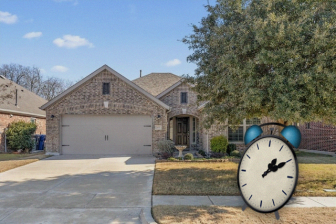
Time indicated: 1:10
